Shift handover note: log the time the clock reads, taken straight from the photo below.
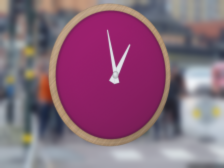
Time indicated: 12:58
